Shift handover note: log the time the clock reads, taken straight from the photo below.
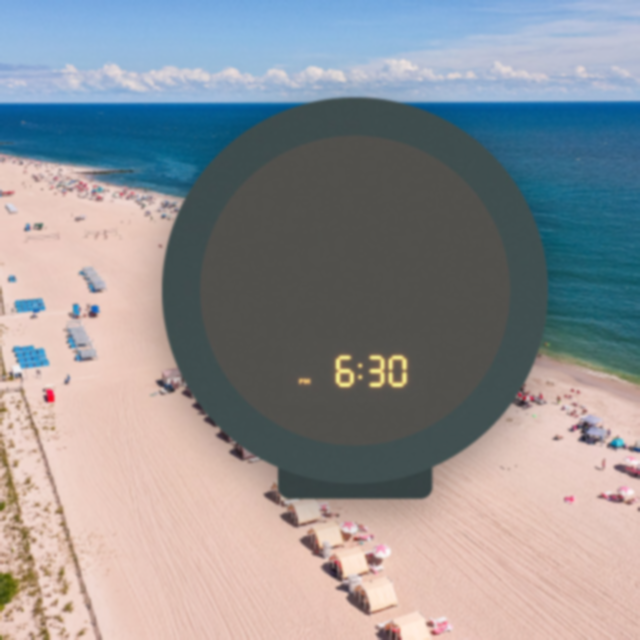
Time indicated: 6:30
